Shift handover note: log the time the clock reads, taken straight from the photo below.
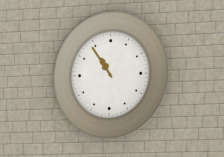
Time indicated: 10:54
